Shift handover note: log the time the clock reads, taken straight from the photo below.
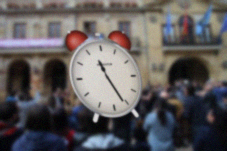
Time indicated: 11:26
